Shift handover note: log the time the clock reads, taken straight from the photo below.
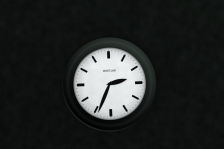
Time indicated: 2:34
